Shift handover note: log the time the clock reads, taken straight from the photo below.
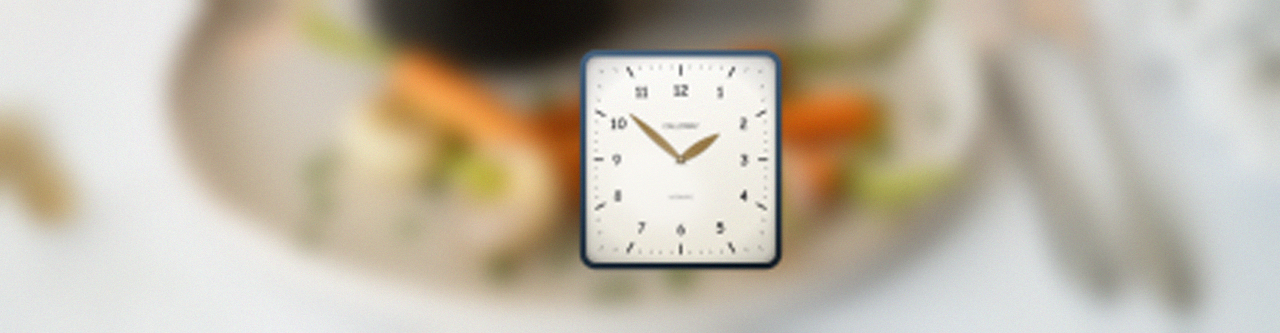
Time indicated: 1:52
